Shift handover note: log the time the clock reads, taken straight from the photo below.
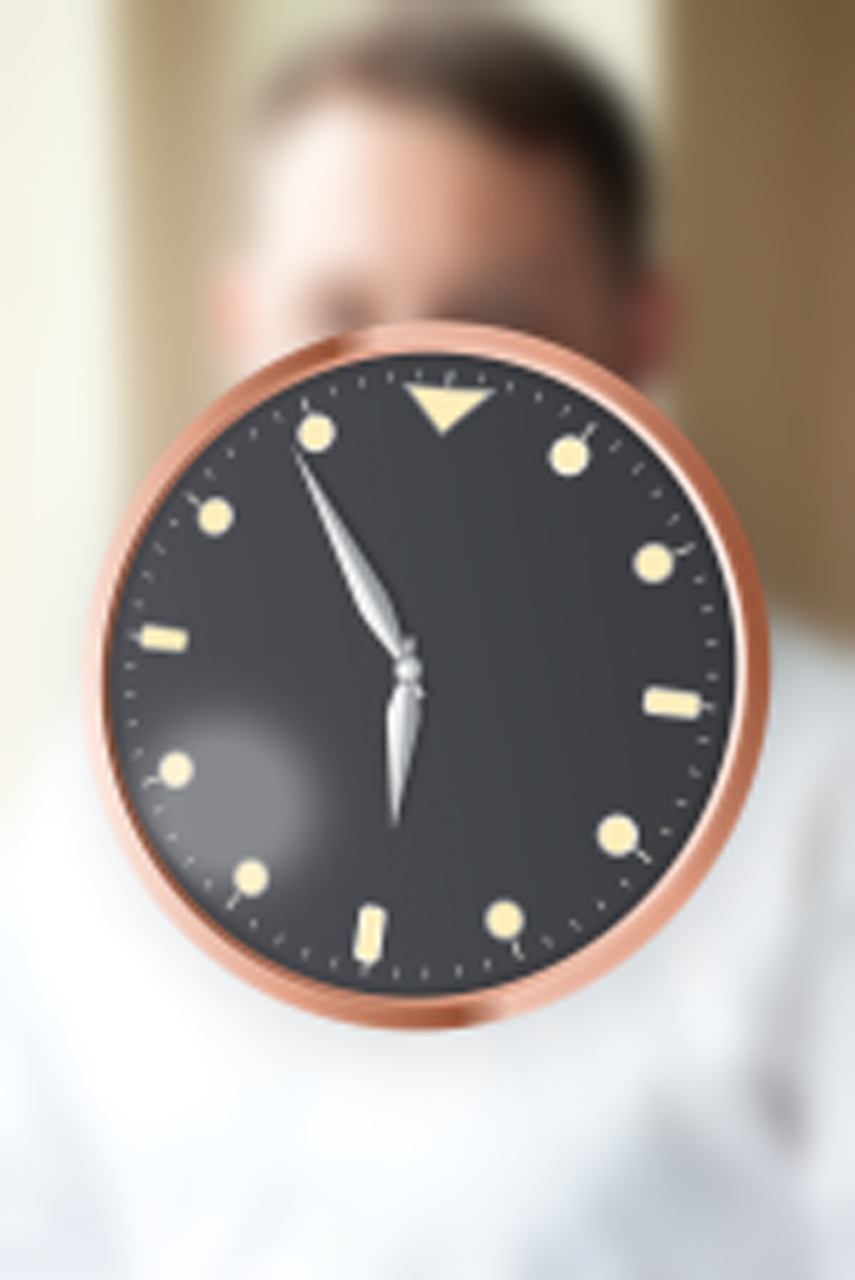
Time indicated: 5:54
